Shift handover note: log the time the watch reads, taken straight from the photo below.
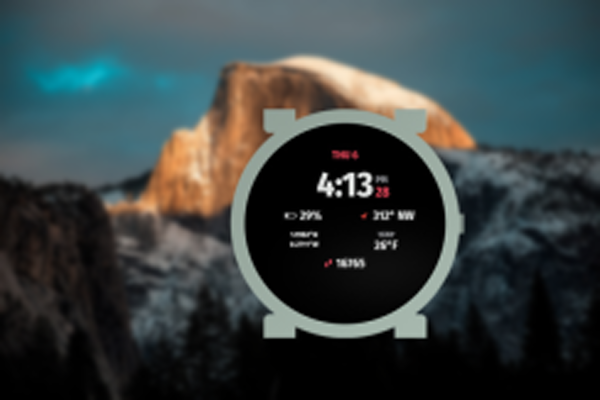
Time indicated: 4:13
